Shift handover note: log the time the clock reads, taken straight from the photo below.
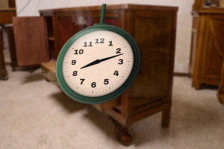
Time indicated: 8:12
